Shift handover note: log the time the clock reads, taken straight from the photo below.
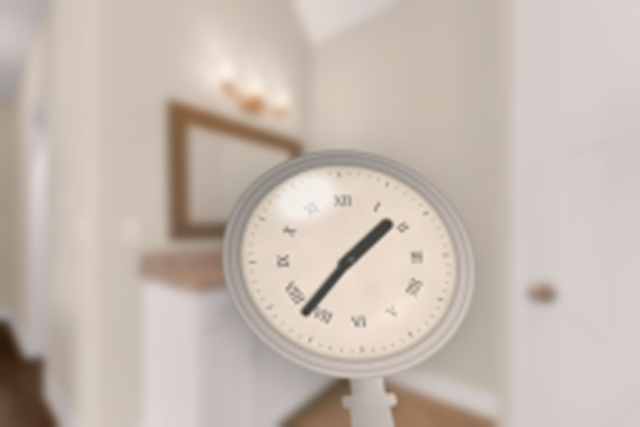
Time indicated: 1:37
